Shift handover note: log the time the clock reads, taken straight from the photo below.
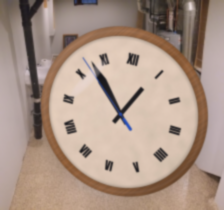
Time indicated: 12:52:52
